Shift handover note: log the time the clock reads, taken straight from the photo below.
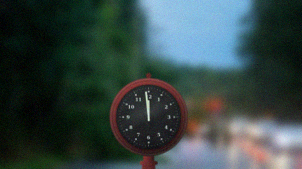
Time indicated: 11:59
